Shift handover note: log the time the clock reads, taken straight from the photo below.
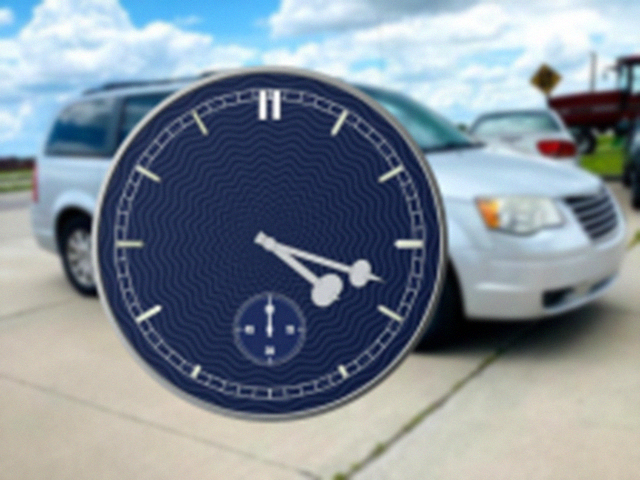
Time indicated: 4:18
